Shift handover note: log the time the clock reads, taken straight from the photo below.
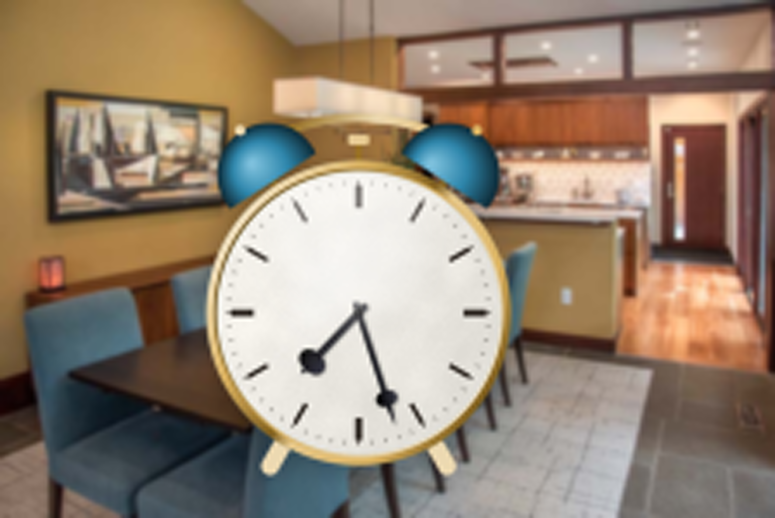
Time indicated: 7:27
